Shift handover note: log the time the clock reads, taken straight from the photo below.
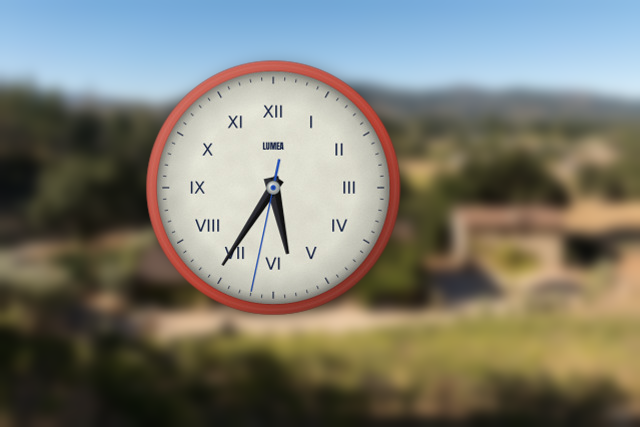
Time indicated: 5:35:32
